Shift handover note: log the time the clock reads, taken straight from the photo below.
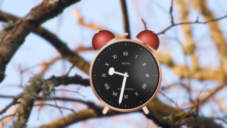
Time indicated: 9:32
